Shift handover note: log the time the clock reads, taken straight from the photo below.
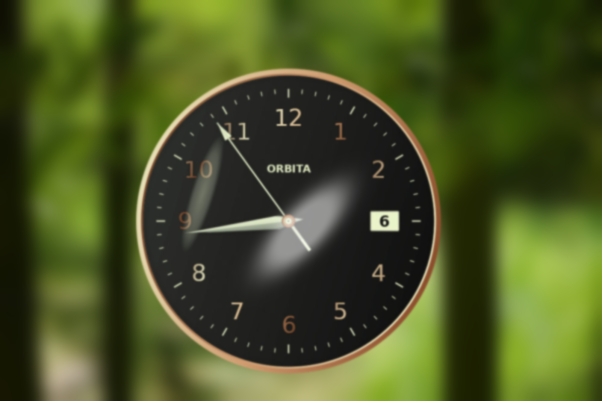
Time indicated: 8:43:54
